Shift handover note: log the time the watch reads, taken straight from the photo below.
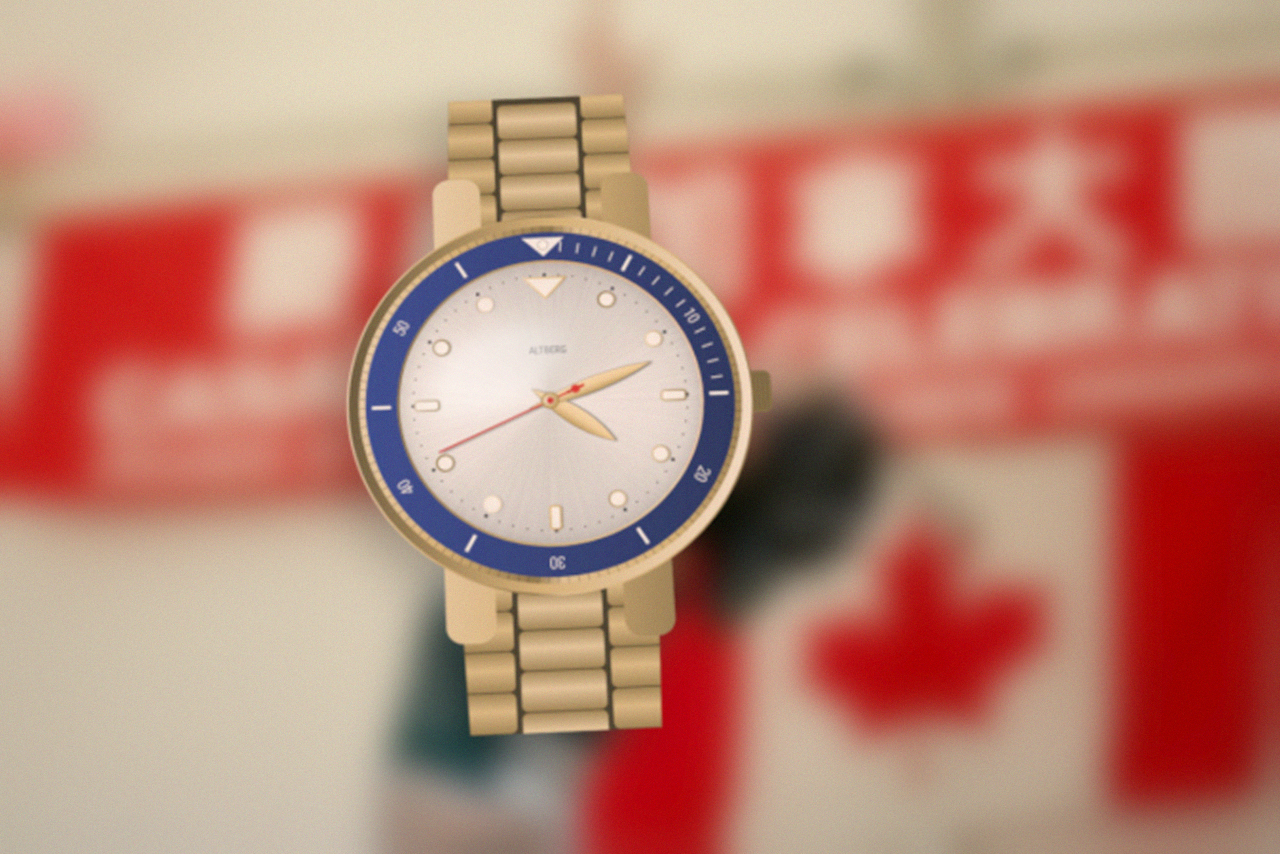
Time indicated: 4:11:41
